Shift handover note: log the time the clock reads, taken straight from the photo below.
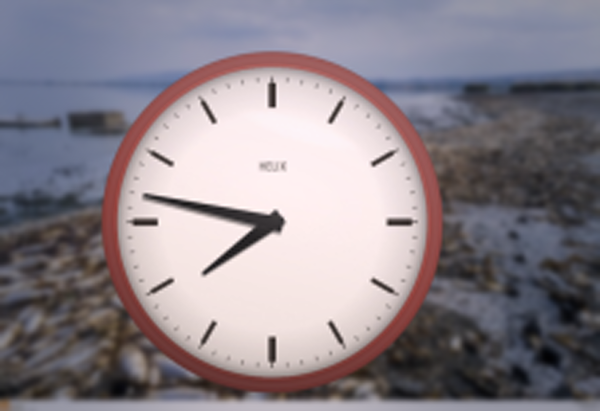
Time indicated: 7:47
